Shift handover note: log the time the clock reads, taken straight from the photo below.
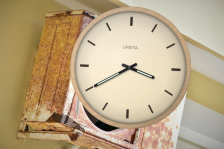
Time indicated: 3:40
